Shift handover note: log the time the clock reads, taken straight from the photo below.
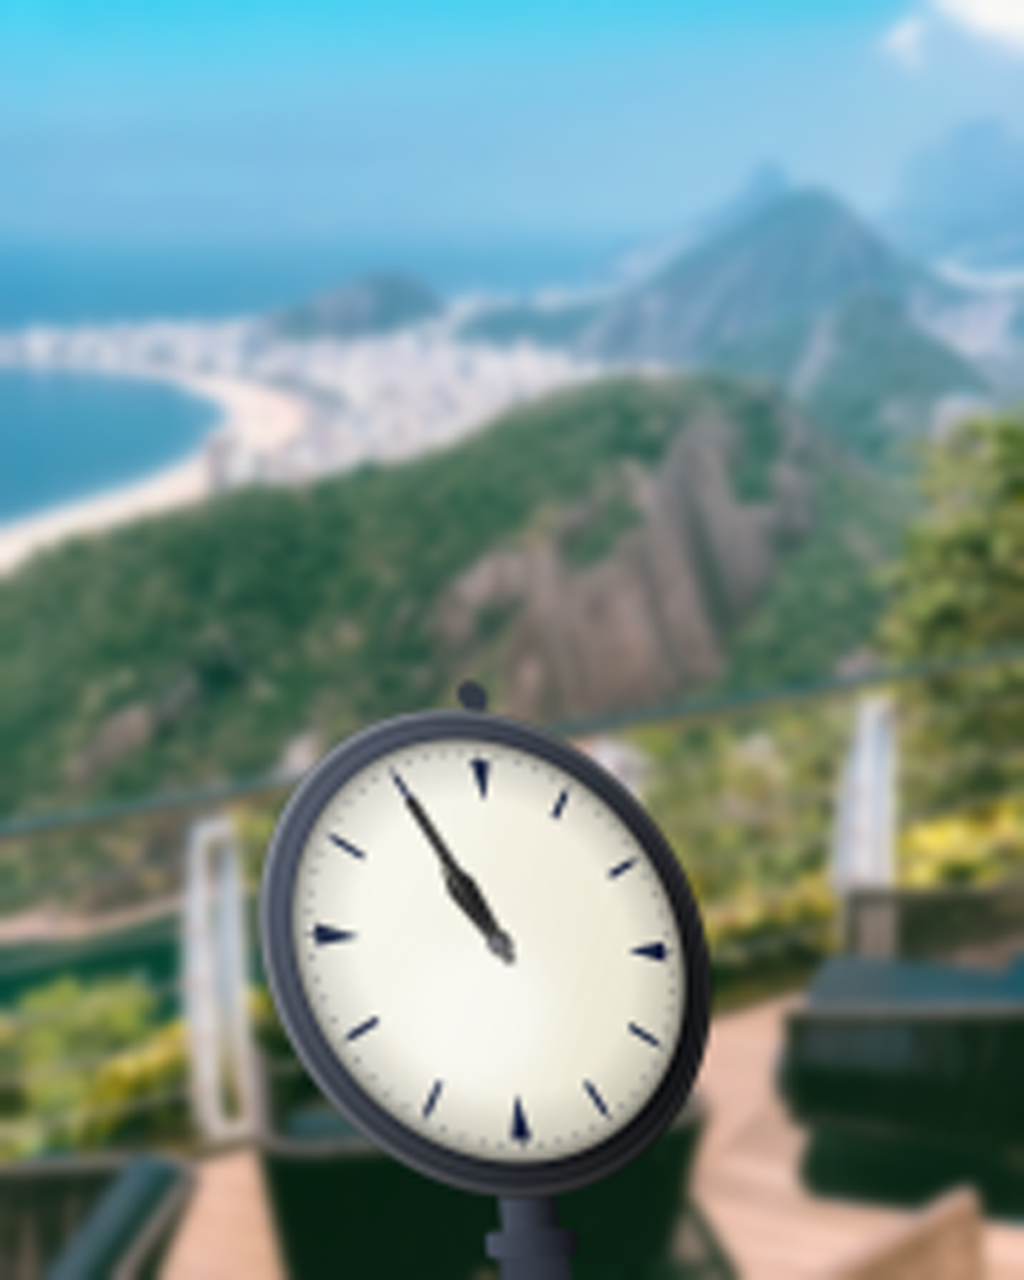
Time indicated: 10:55
